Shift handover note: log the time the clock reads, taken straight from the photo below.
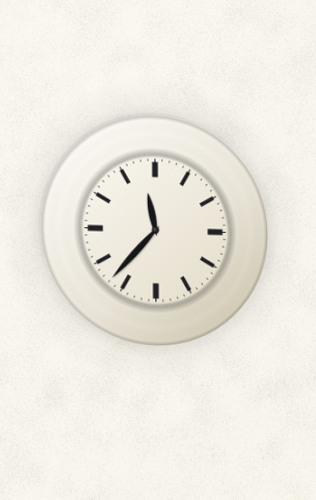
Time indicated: 11:37
